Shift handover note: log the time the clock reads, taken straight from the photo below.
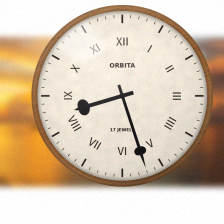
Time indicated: 8:27
